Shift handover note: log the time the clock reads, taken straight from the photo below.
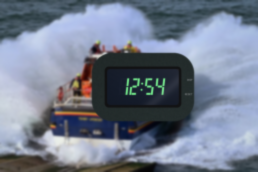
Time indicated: 12:54
